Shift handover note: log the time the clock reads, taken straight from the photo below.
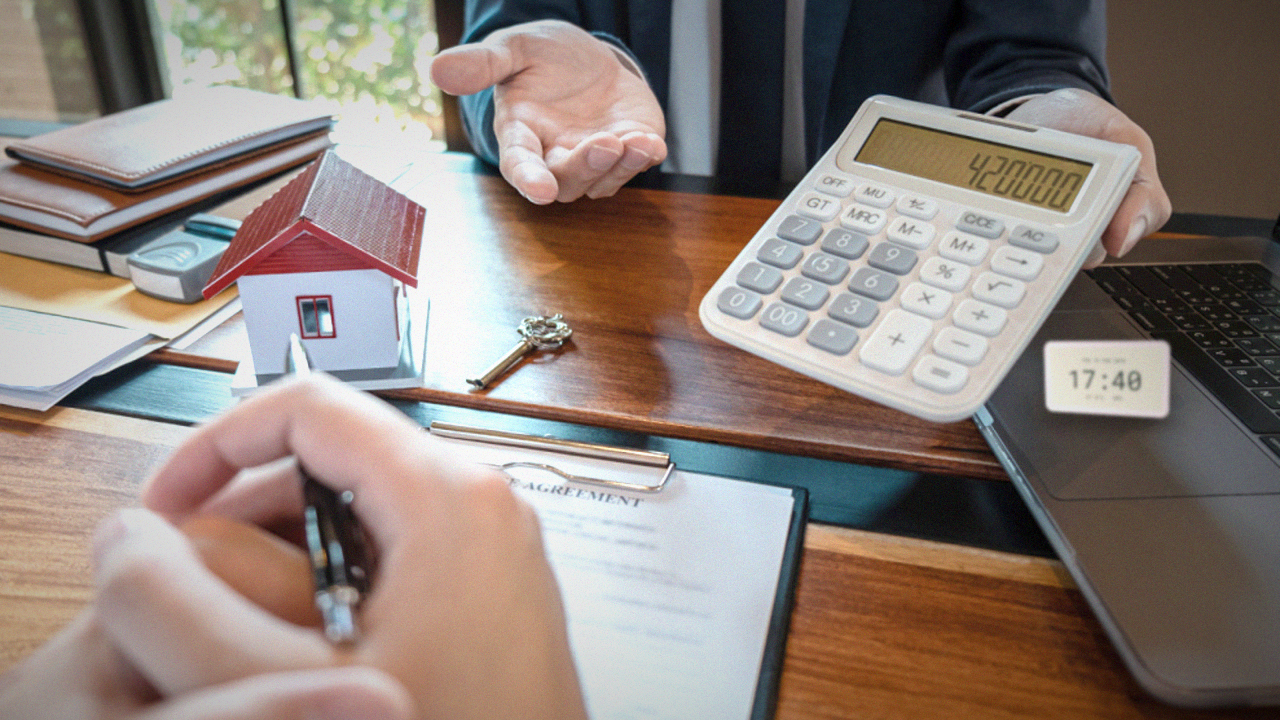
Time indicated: 17:40
